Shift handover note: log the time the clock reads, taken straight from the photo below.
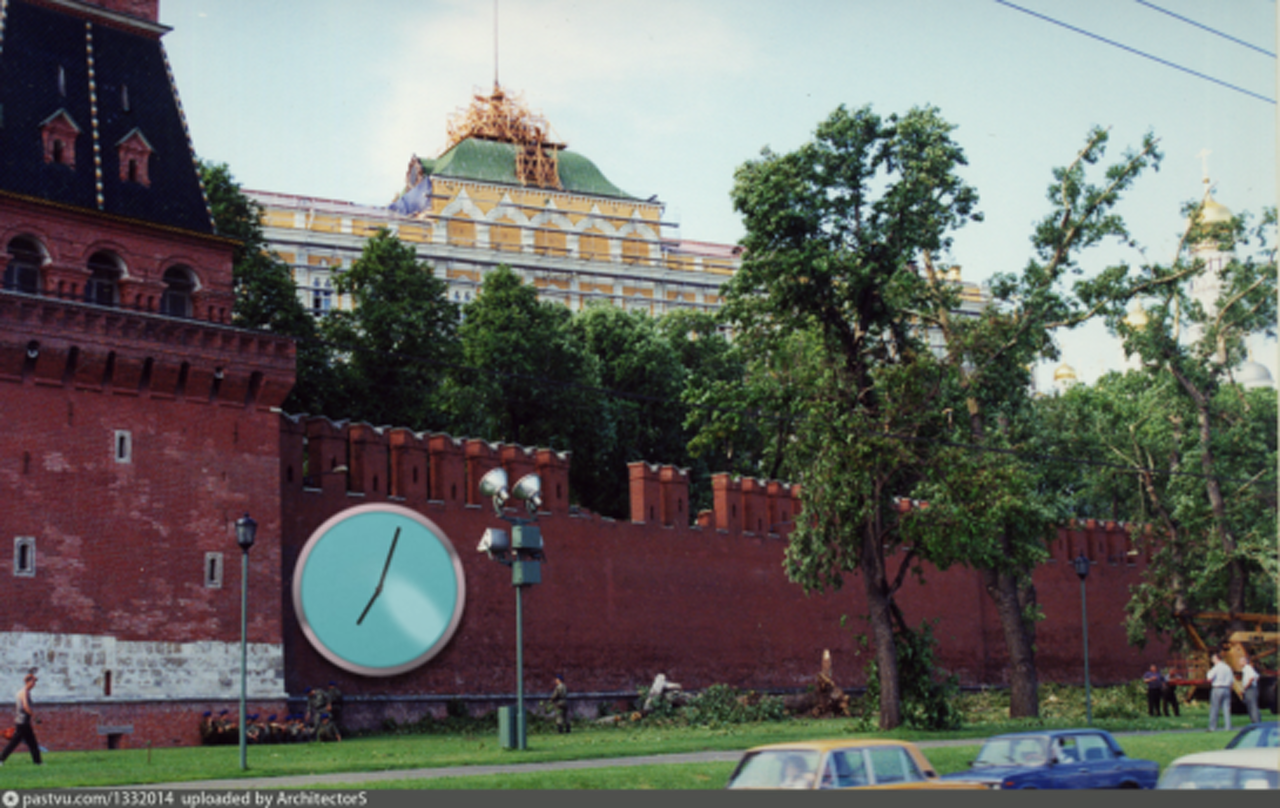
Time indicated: 7:03
